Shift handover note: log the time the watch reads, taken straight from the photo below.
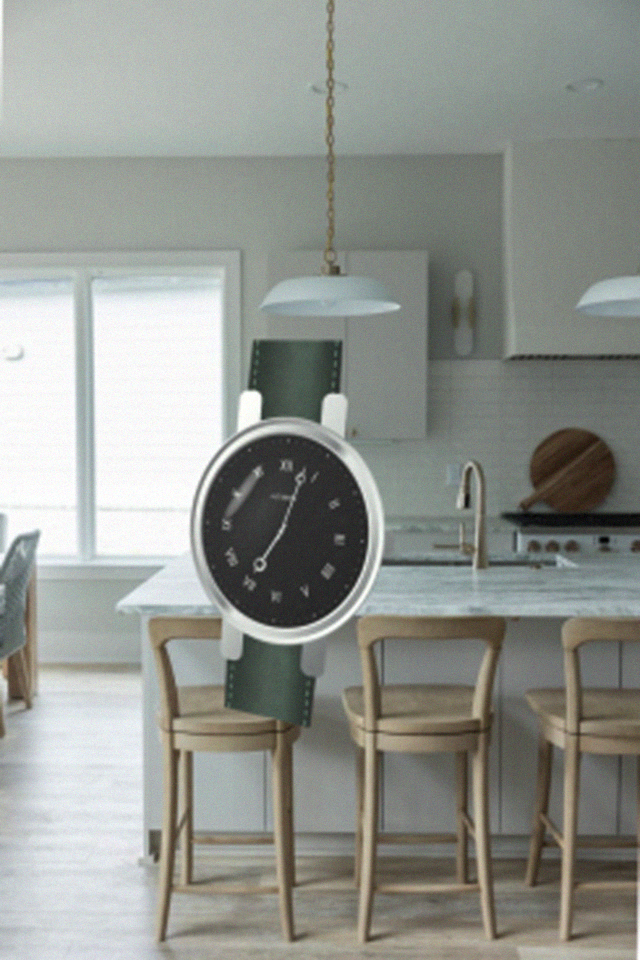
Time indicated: 7:03
